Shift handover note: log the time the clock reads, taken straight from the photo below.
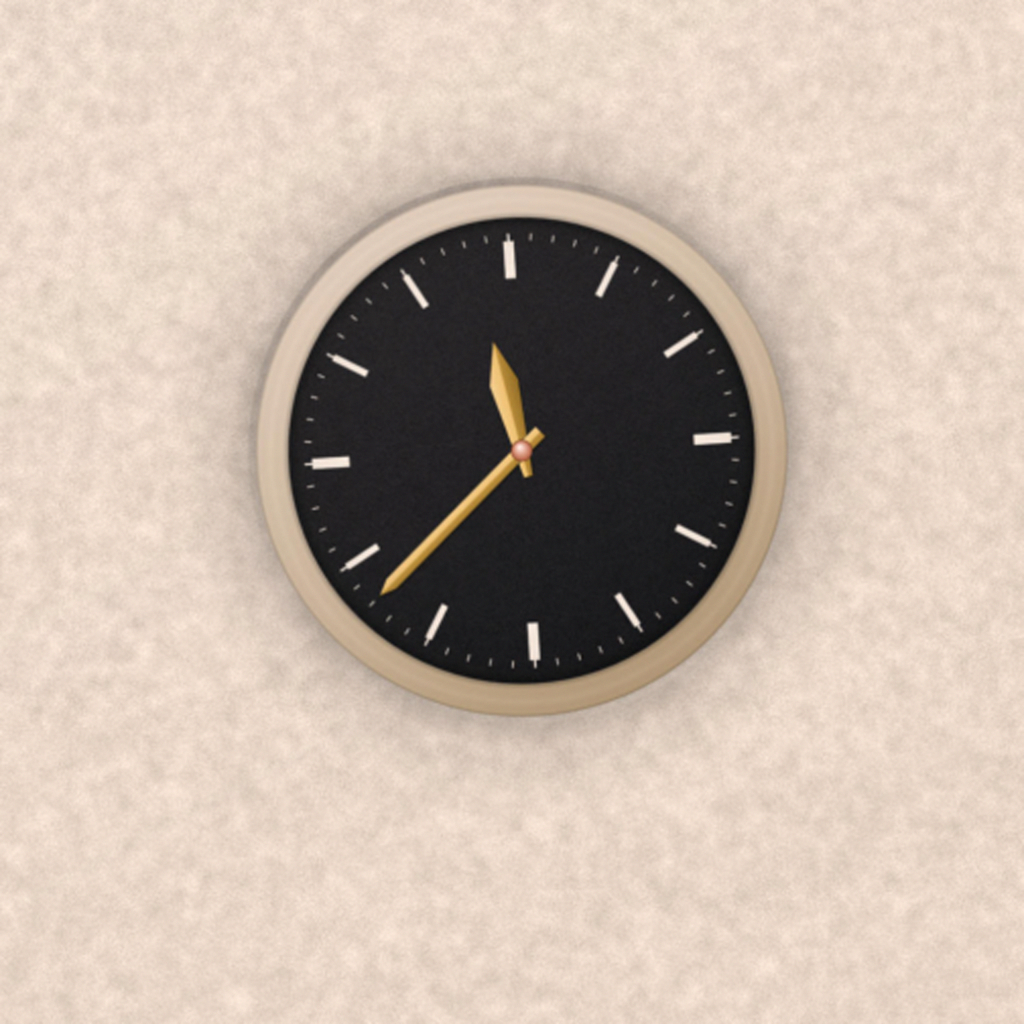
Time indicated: 11:38
